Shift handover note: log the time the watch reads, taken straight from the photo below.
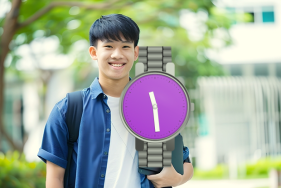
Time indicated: 11:29
